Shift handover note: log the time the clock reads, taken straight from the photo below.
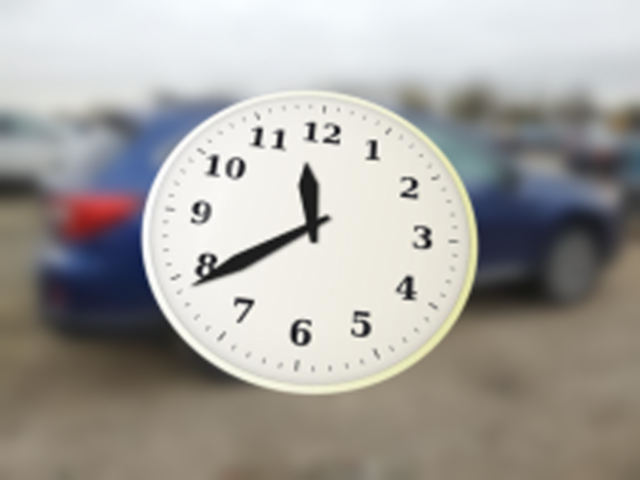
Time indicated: 11:39
